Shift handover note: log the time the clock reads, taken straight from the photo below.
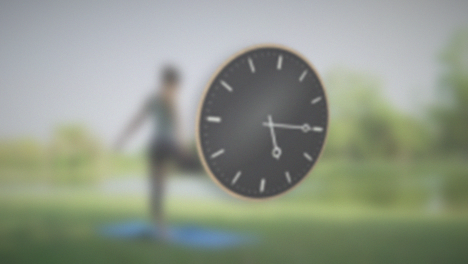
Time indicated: 5:15
